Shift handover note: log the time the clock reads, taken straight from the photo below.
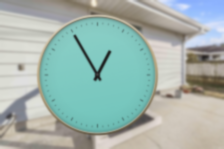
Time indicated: 12:55
